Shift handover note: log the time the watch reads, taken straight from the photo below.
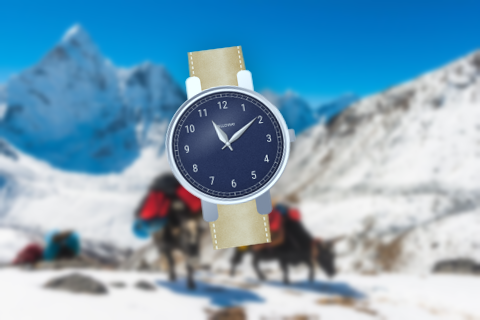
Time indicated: 11:09
